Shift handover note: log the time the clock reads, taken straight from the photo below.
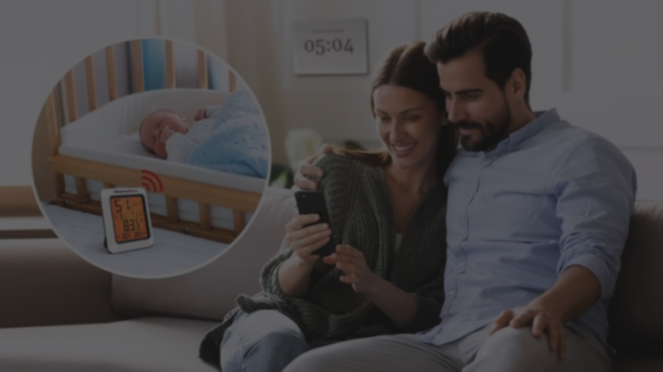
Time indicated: 5:04
